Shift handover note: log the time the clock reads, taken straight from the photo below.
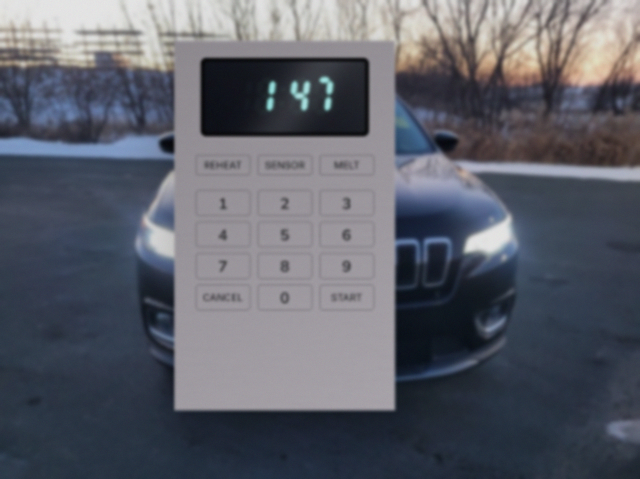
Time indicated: 1:47
